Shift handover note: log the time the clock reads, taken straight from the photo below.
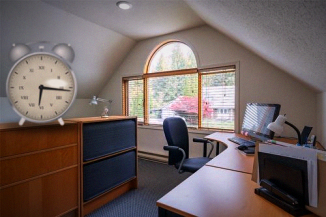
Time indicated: 6:16
